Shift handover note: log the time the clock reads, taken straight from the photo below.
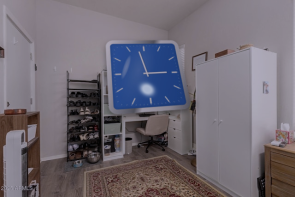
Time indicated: 2:58
